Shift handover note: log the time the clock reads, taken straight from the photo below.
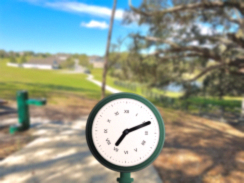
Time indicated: 7:11
